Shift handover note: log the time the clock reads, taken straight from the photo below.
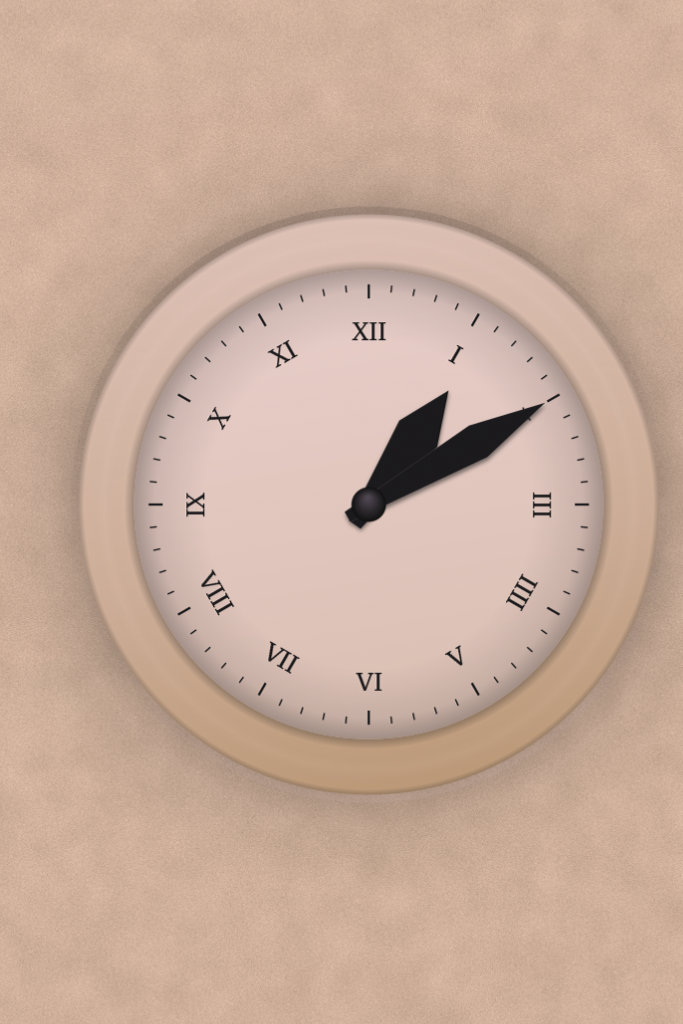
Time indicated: 1:10
